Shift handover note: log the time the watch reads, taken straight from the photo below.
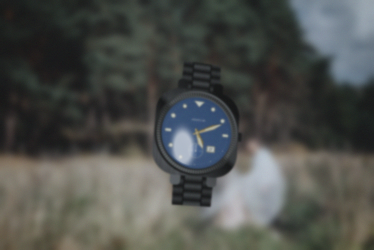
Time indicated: 5:11
